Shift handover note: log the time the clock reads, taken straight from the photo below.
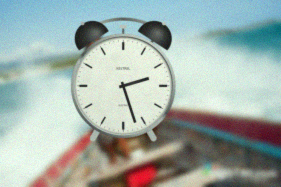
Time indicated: 2:27
